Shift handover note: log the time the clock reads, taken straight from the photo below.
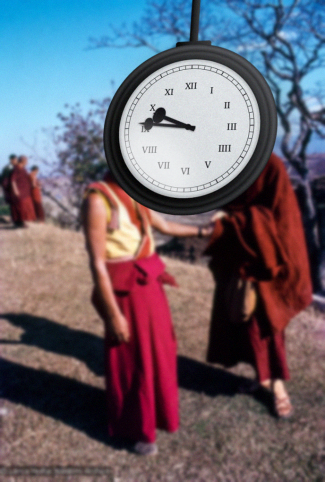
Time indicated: 9:46
